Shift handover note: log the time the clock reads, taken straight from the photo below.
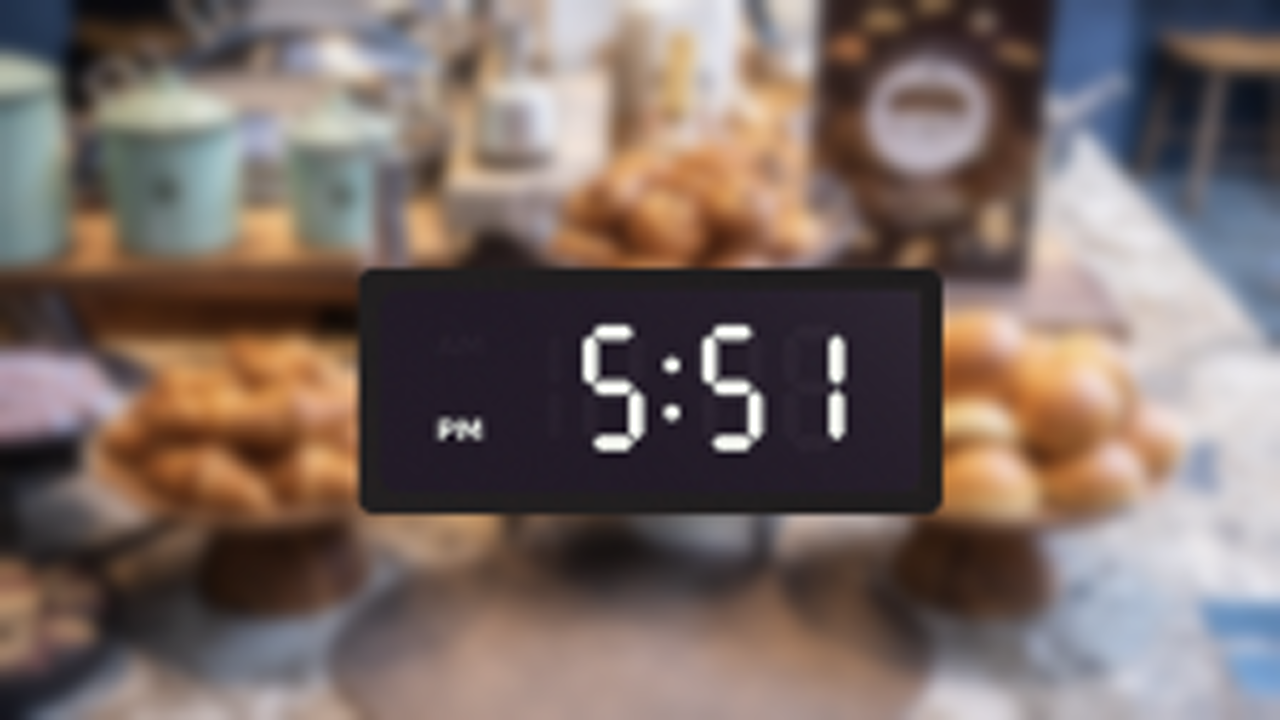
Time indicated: 5:51
